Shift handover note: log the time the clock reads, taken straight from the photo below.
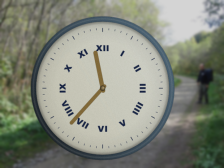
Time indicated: 11:37
